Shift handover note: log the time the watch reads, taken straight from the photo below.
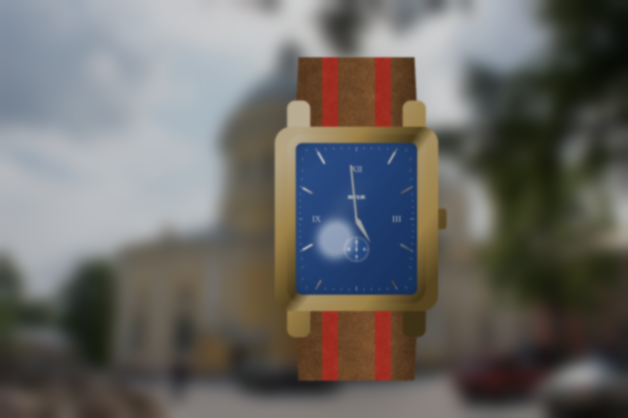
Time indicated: 4:59
